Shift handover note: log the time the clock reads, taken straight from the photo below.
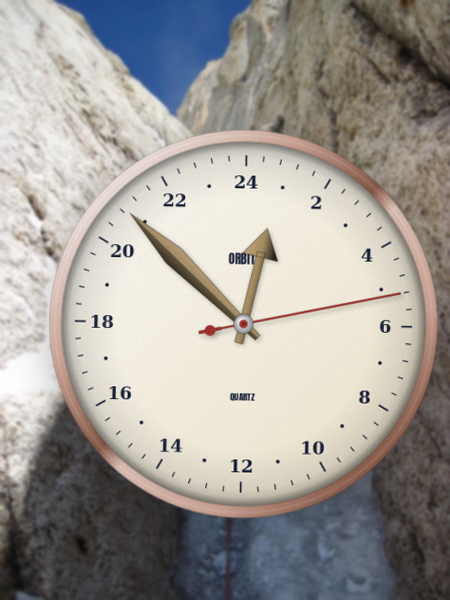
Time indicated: 0:52:13
